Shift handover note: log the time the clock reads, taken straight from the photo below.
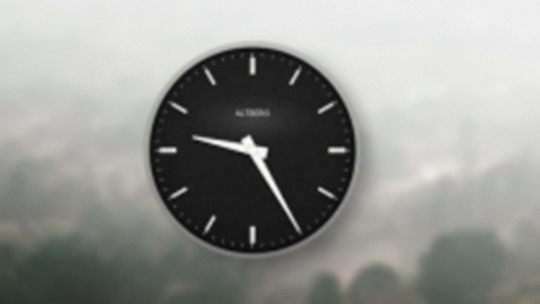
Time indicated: 9:25
